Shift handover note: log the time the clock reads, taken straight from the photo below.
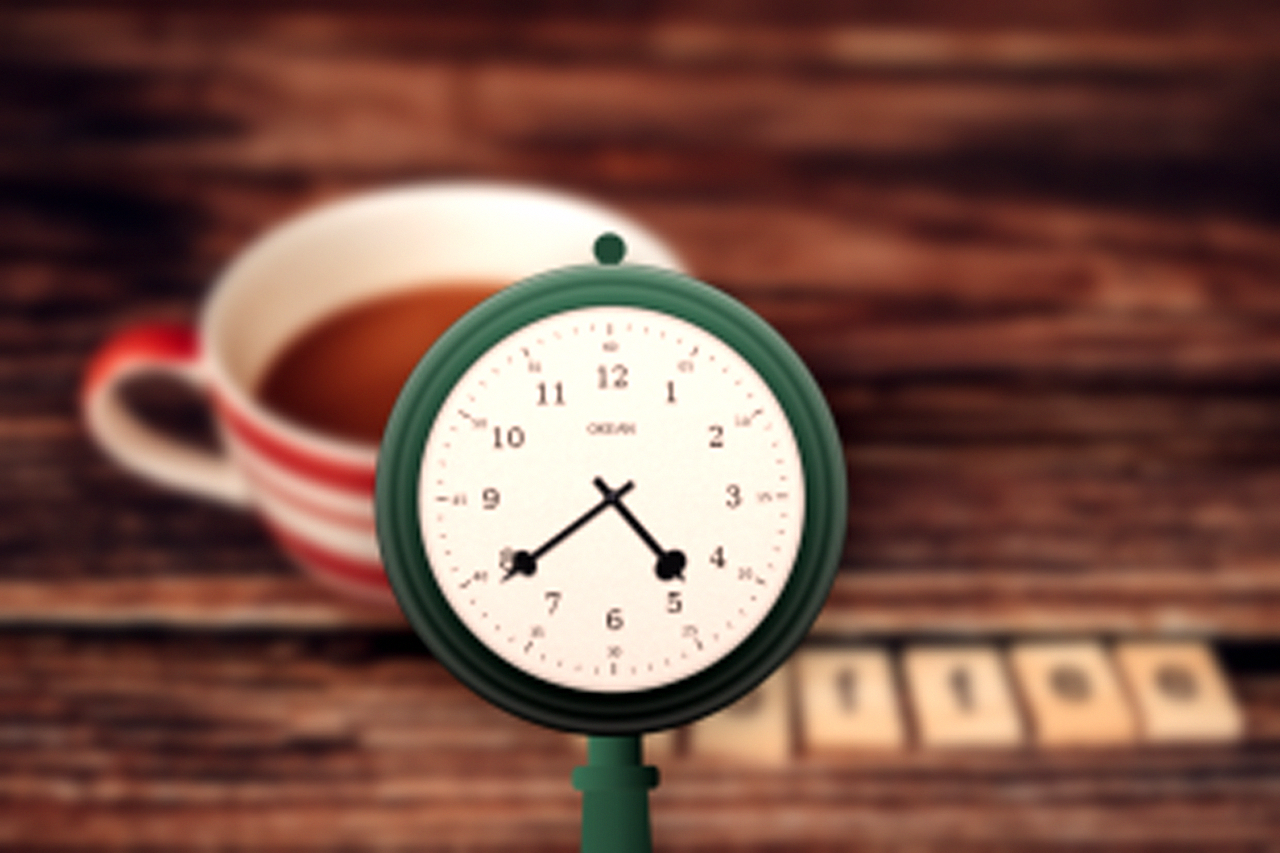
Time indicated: 4:39
